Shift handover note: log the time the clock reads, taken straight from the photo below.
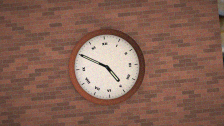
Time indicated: 4:50
